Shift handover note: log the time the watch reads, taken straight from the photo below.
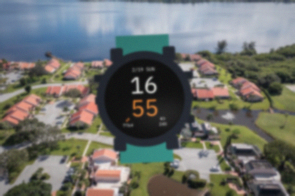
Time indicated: 16:55
